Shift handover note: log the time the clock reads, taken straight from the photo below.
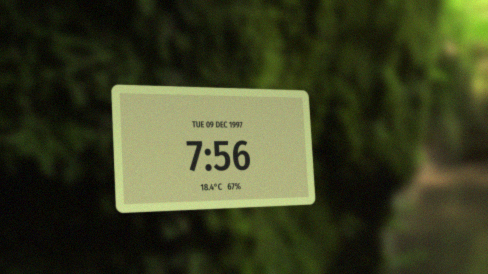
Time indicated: 7:56
